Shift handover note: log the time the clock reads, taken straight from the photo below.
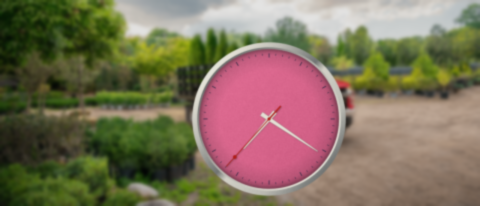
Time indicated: 7:20:37
